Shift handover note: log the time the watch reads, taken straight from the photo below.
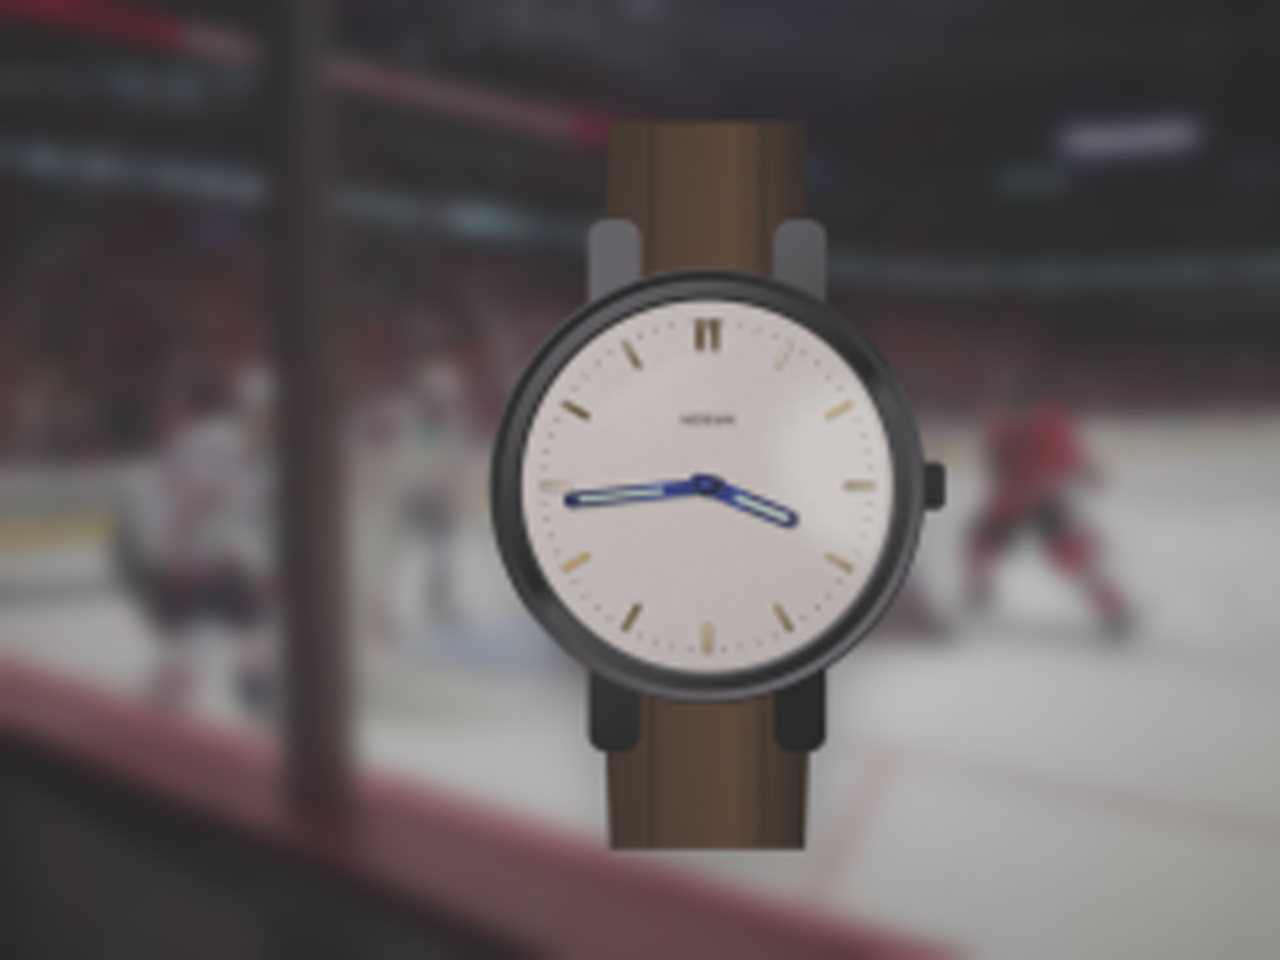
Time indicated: 3:44
